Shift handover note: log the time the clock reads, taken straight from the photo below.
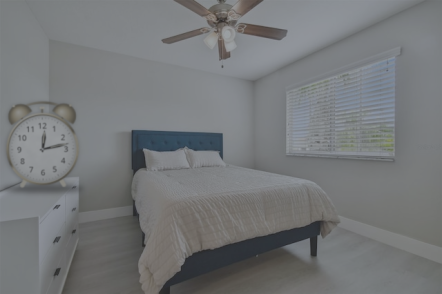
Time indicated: 12:13
